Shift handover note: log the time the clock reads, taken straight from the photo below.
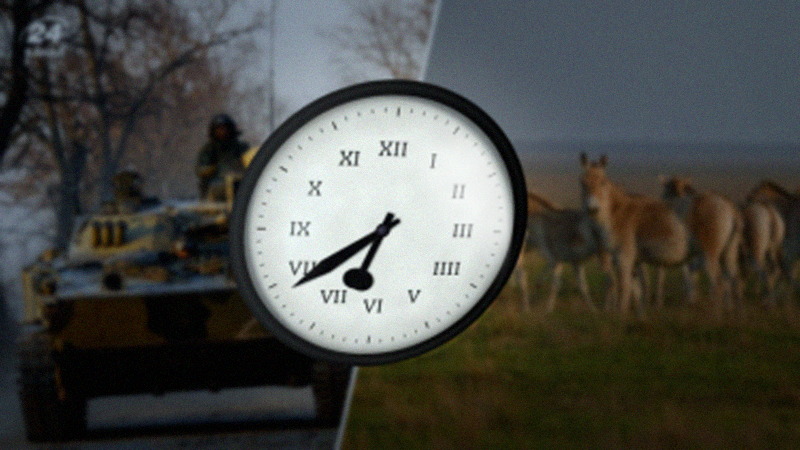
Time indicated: 6:39
